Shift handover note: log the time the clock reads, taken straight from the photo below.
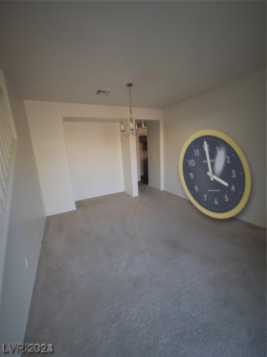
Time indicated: 4:00
